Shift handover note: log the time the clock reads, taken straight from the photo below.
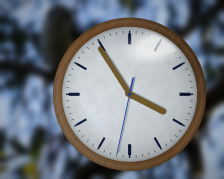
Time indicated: 3:54:32
